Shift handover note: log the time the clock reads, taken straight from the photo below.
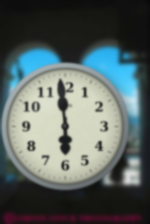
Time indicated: 5:59
